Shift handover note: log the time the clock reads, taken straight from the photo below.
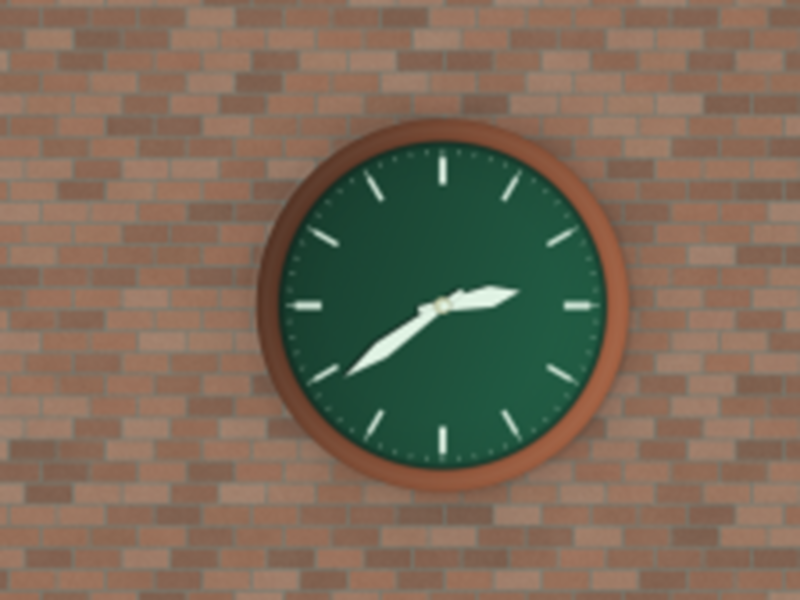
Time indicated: 2:39
